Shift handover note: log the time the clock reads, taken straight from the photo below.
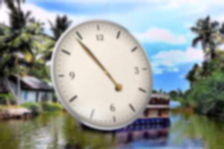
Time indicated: 4:54
